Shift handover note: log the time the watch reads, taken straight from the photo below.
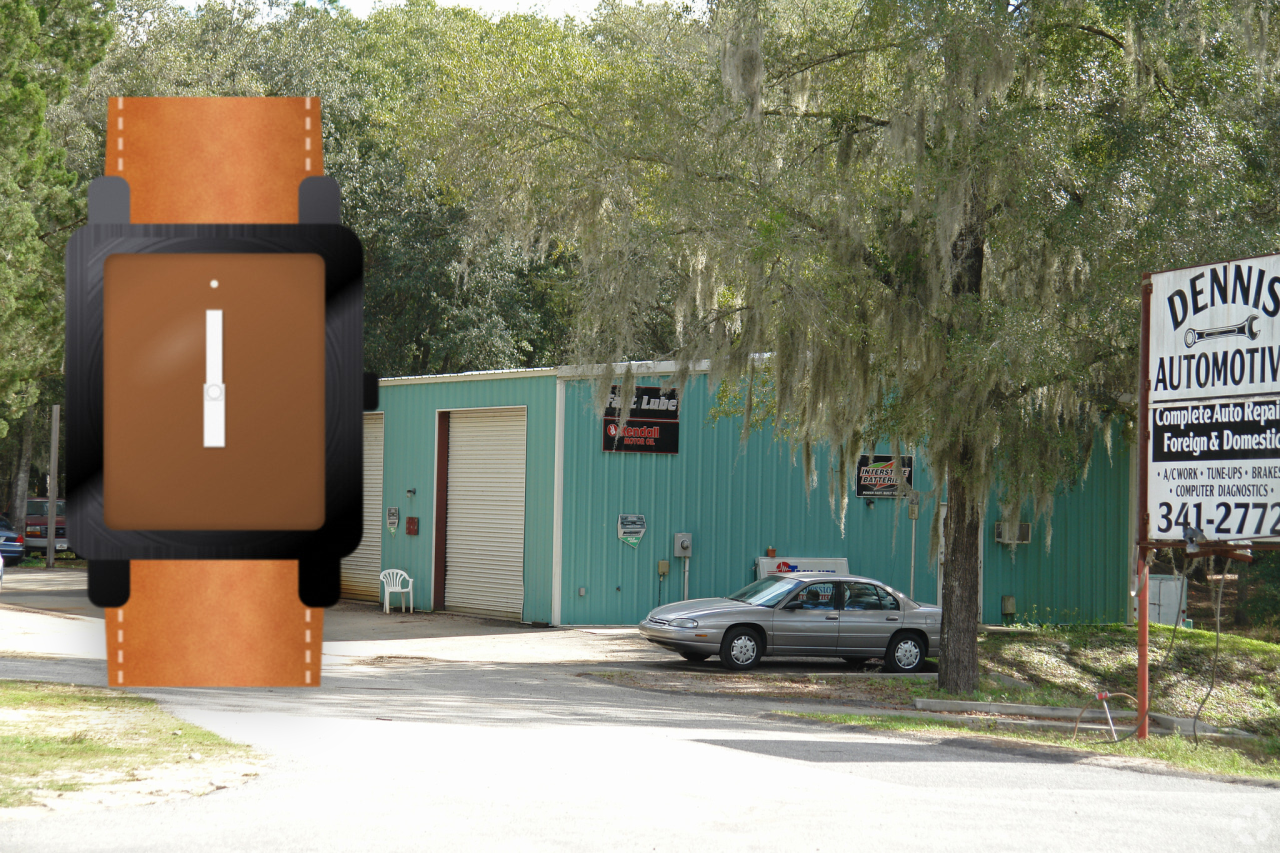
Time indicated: 6:00
